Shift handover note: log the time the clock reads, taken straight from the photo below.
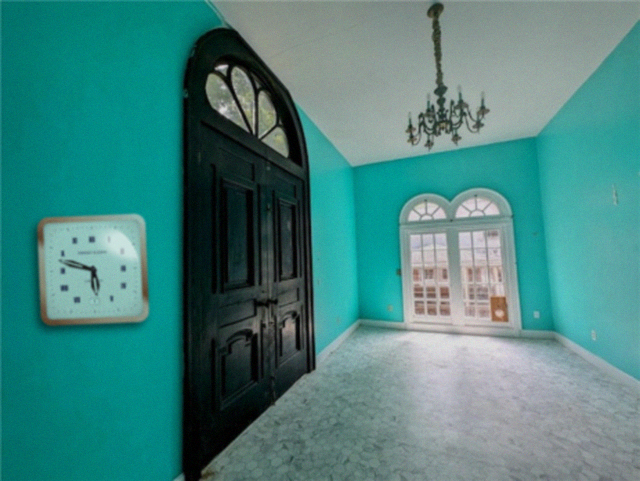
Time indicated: 5:48
